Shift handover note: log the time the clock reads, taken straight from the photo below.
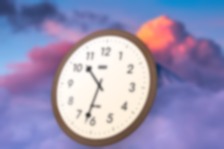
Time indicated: 10:32
